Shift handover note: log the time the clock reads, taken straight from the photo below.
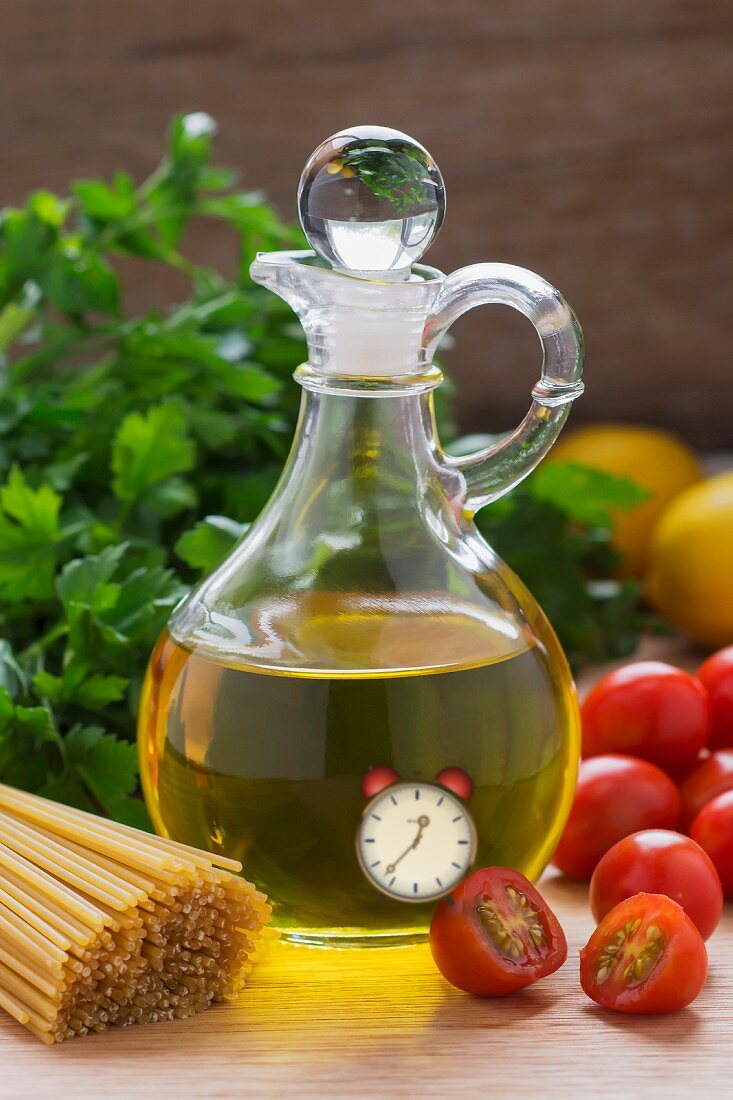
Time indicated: 12:37
